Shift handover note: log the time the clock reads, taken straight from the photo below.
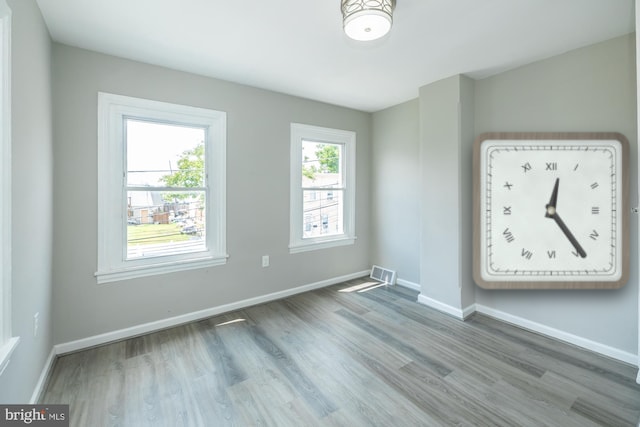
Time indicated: 12:24
